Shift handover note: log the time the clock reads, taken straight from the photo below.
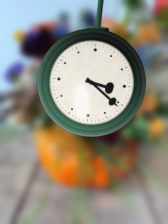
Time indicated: 3:21
